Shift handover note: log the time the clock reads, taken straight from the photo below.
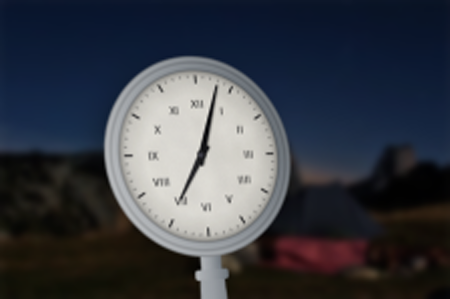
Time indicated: 7:03
